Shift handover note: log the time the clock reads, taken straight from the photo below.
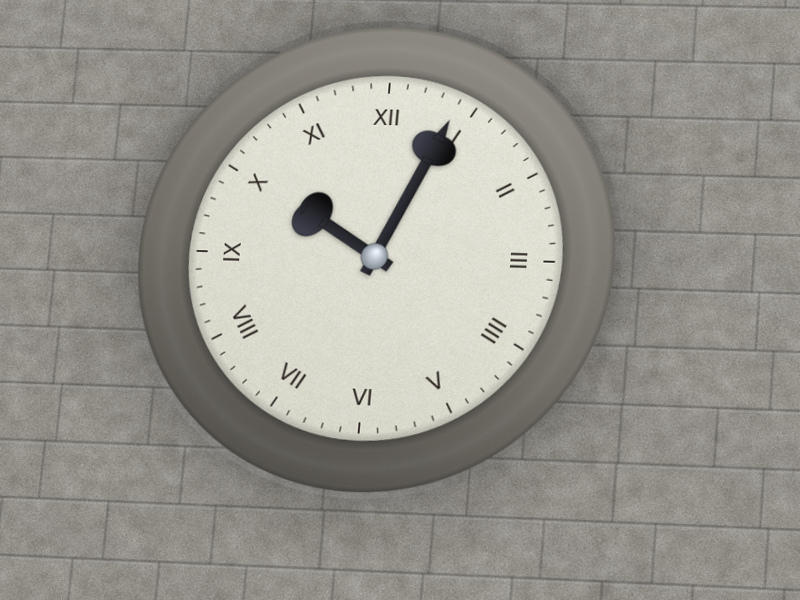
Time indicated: 10:04
